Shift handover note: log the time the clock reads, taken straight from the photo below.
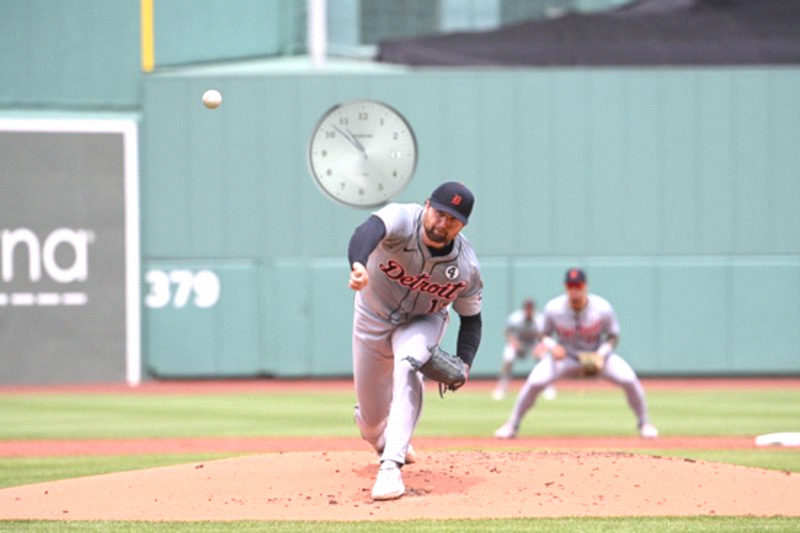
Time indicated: 10:52
